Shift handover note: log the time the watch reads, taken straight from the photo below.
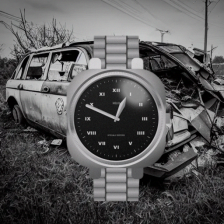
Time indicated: 12:49
